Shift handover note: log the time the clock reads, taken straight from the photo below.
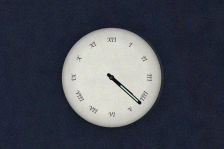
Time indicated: 4:22
